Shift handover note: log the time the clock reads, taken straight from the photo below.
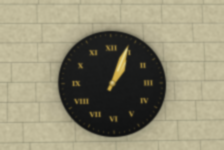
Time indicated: 1:04
